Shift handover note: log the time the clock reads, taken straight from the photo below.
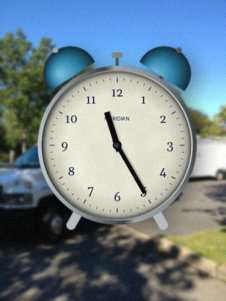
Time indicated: 11:25
